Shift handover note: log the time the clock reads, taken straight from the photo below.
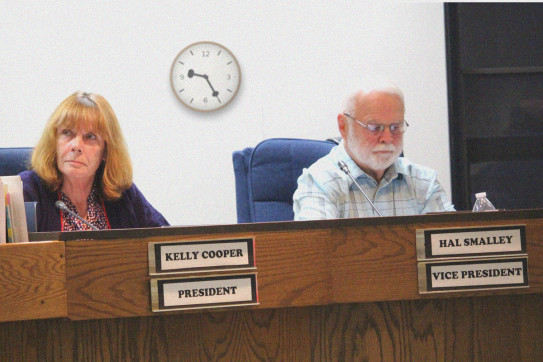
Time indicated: 9:25
